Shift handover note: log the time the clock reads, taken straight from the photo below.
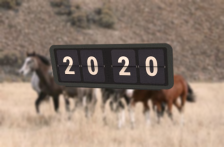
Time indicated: 20:20
